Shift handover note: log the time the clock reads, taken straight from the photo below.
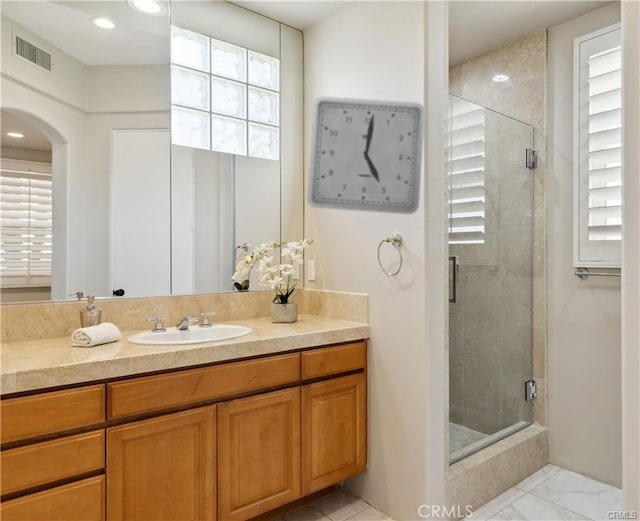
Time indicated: 5:01
